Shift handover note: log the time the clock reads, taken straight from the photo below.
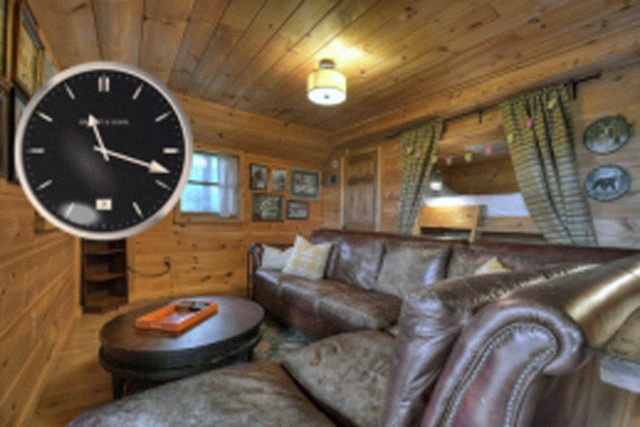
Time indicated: 11:18
